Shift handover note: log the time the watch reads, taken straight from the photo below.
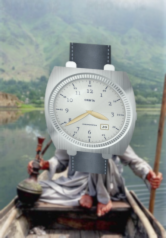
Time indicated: 3:39
